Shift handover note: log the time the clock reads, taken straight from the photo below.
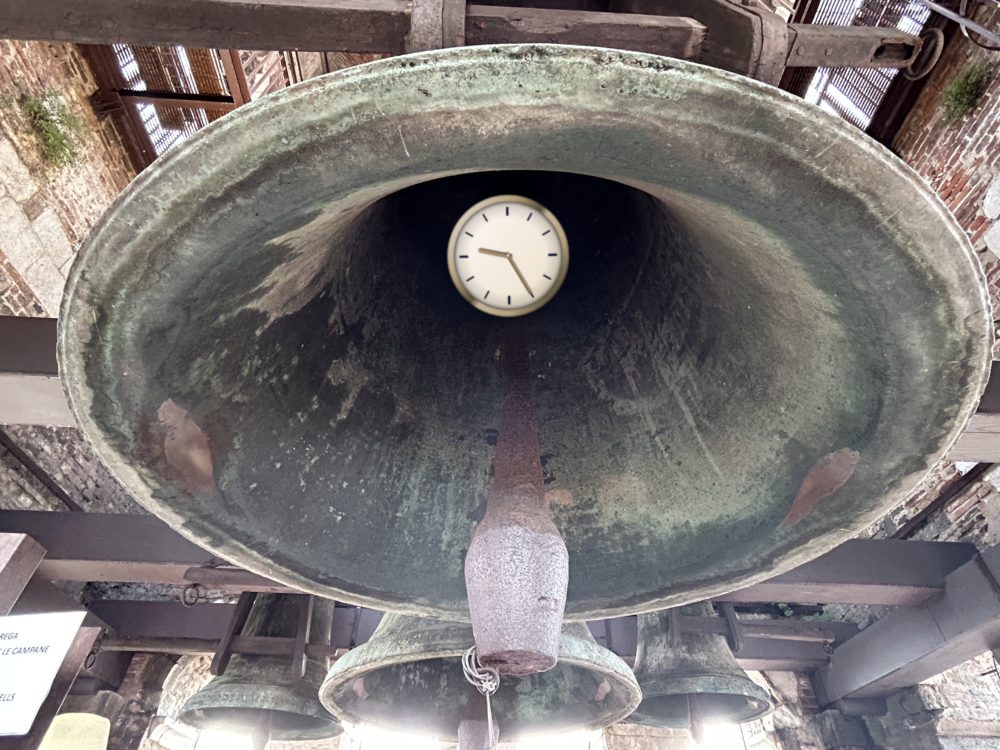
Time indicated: 9:25
